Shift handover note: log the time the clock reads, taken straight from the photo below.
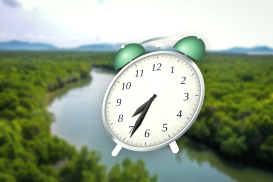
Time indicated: 7:34
